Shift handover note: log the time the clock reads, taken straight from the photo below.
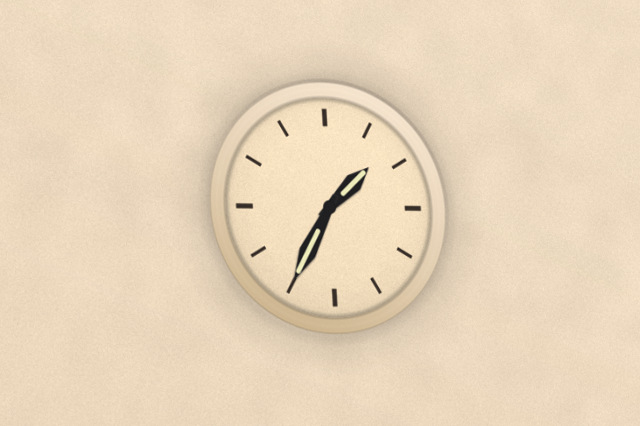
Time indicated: 1:35
